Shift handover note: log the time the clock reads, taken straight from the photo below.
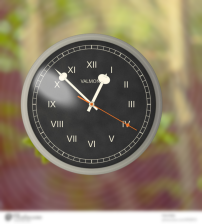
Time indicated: 12:52:20
